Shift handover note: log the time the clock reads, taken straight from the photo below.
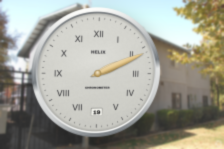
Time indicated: 2:11
